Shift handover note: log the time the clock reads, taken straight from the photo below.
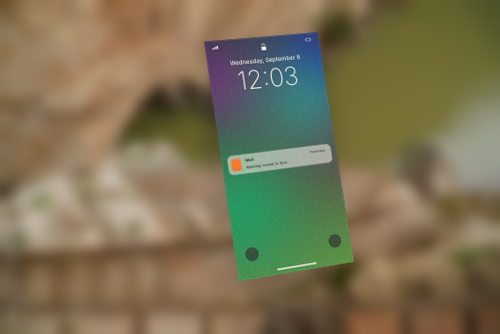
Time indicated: 12:03
